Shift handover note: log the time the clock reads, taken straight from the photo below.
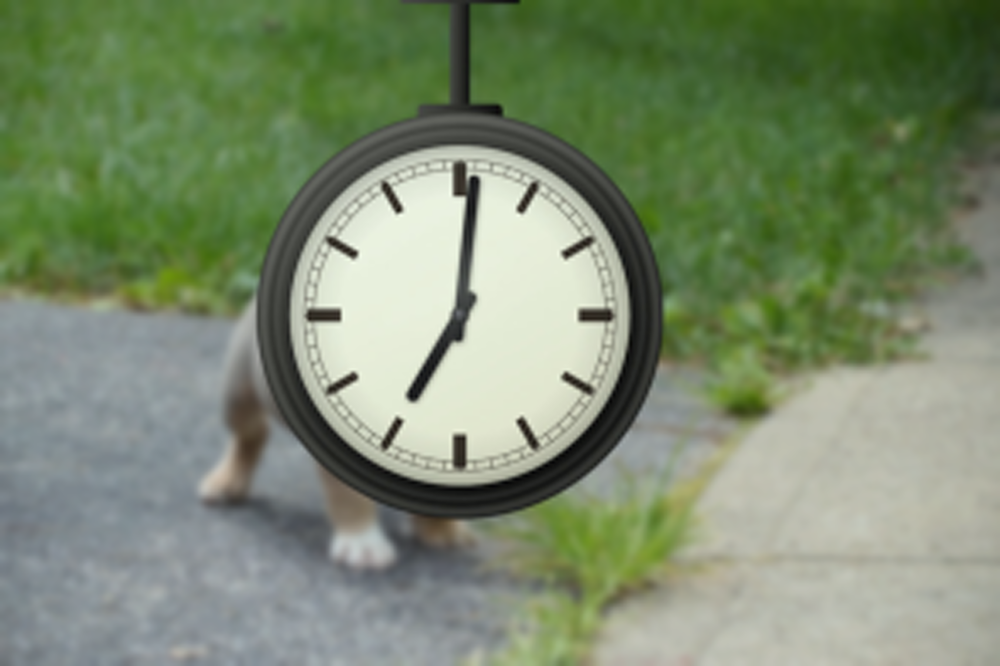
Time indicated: 7:01
